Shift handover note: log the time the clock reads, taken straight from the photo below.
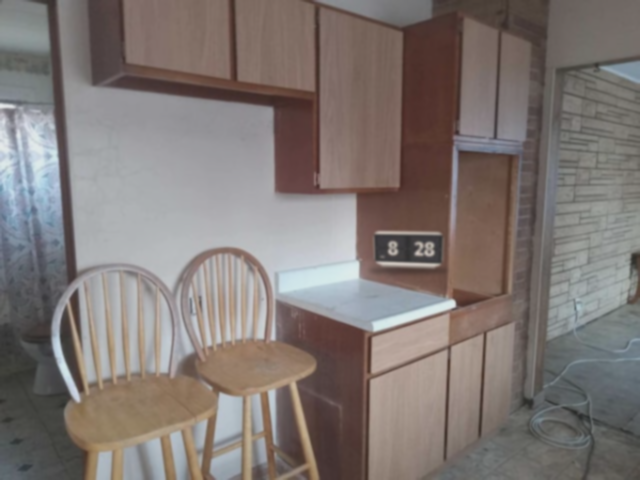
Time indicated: 8:28
